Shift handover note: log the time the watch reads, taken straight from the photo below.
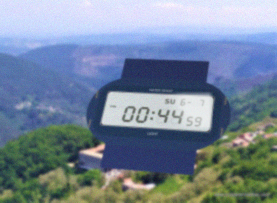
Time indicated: 0:44:59
